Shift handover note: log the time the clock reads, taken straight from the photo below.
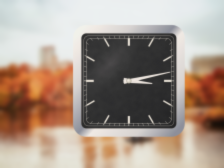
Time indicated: 3:13
